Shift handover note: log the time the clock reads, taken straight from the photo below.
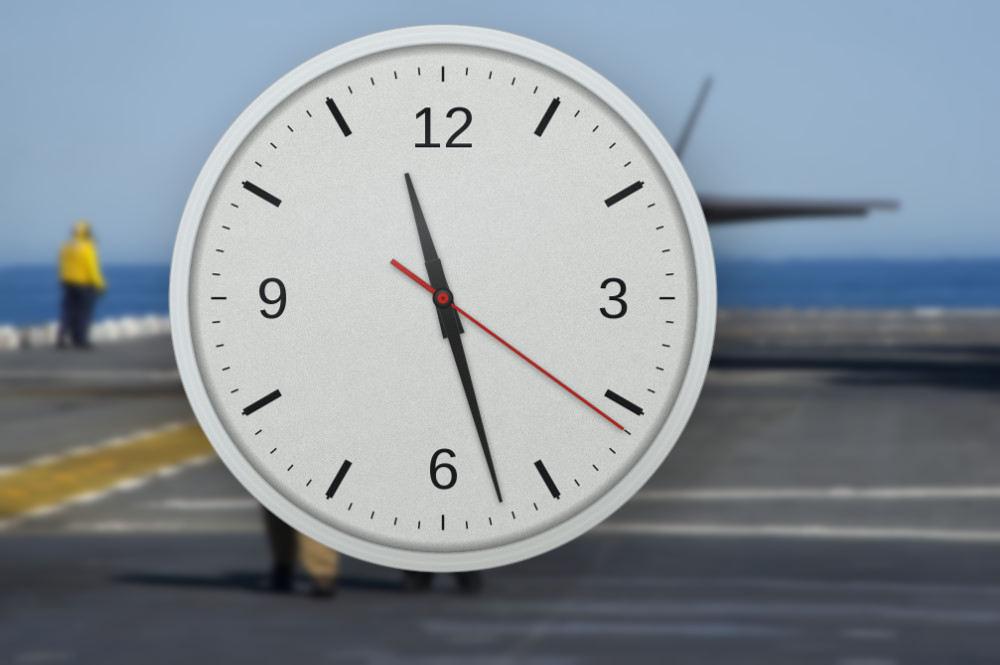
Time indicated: 11:27:21
